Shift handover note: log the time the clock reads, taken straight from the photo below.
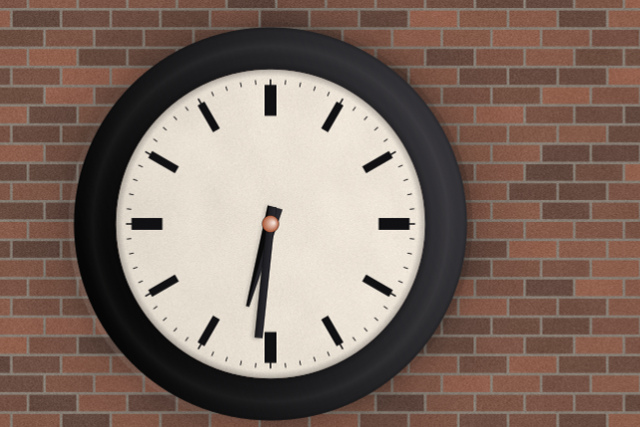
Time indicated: 6:31
